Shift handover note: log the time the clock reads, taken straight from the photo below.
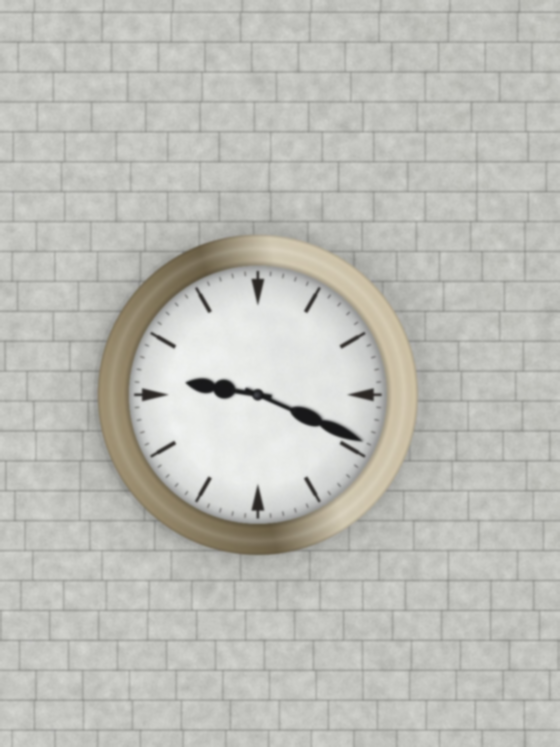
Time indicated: 9:19
